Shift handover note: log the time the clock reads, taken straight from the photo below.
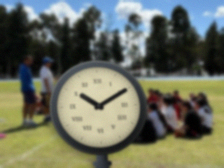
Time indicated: 10:10
